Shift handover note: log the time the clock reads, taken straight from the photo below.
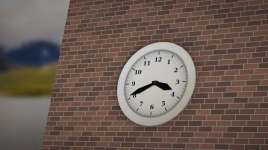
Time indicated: 3:41
